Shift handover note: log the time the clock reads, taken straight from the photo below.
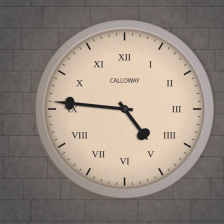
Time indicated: 4:46
